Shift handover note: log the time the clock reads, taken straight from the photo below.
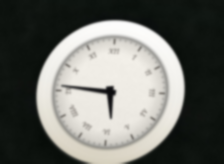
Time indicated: 5:46
